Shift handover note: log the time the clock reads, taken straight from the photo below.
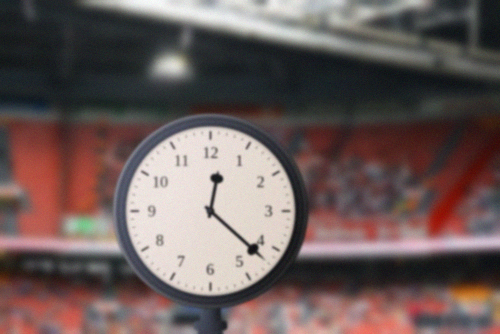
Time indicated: 12:22
